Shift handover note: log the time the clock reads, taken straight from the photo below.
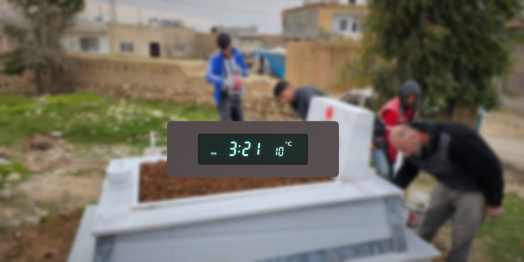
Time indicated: 3:21
